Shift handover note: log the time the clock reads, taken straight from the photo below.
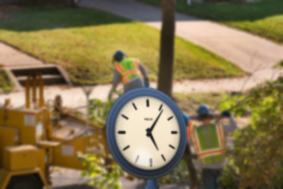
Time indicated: 5:06
